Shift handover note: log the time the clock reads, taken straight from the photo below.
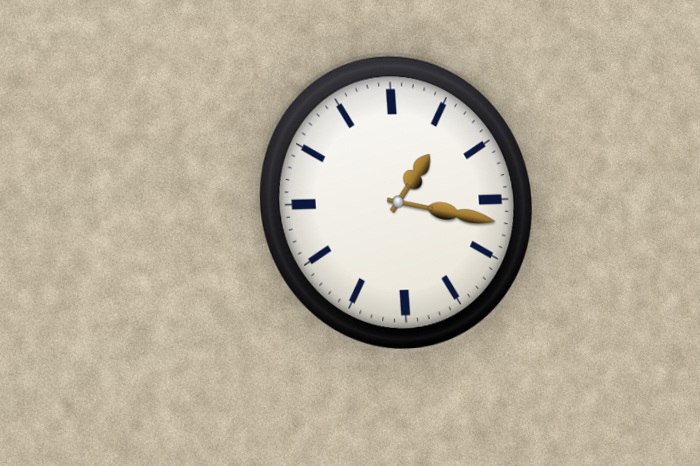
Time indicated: 1:17
